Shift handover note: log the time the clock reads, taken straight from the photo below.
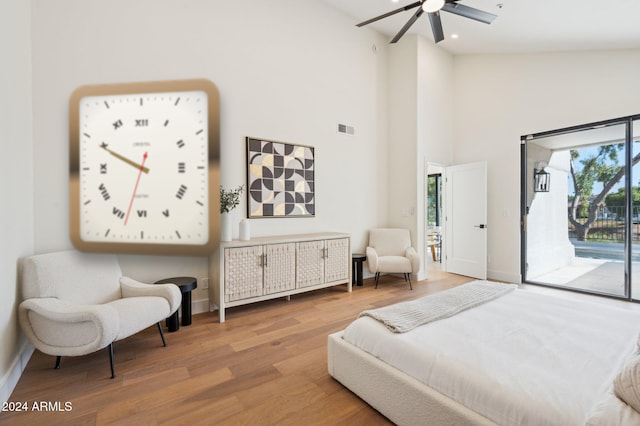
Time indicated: 9:49:33
